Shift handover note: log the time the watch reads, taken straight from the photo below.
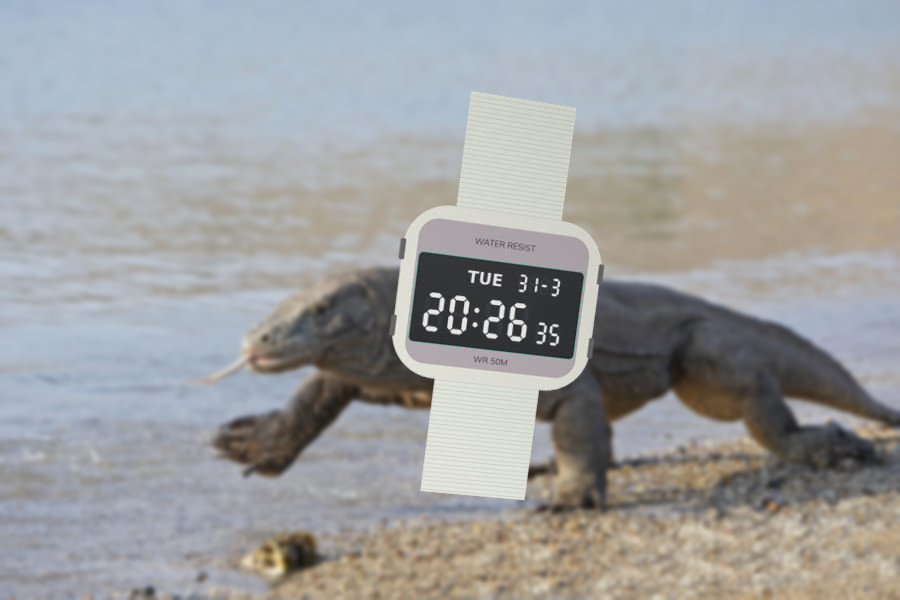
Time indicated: 20:26:35
